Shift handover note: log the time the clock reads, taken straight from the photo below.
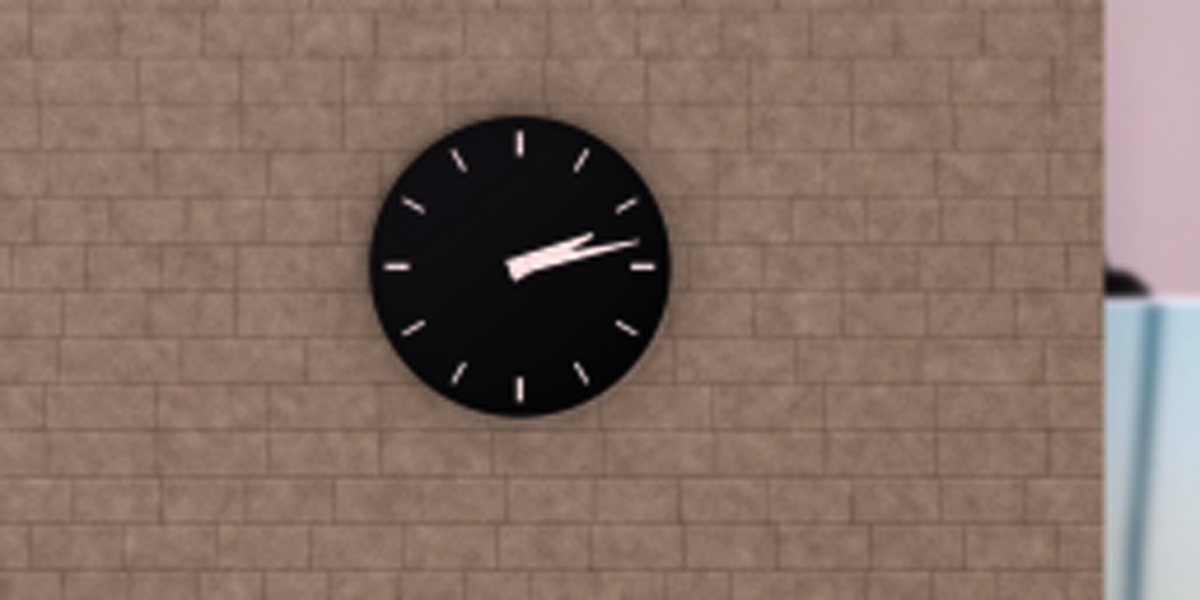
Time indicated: 2:13
